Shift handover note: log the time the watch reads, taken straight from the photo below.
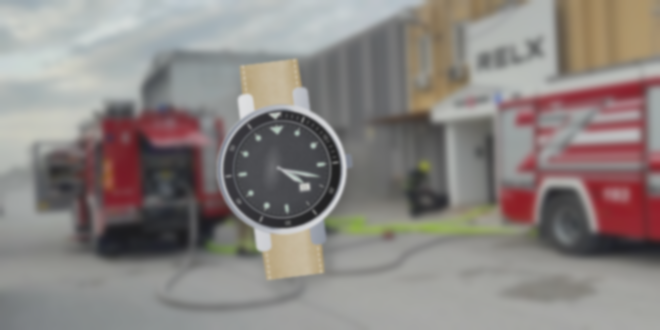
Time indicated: 4:18
